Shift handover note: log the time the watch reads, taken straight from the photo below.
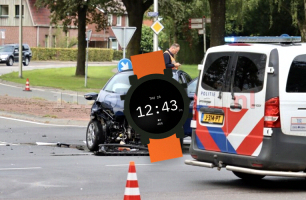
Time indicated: 12:43
